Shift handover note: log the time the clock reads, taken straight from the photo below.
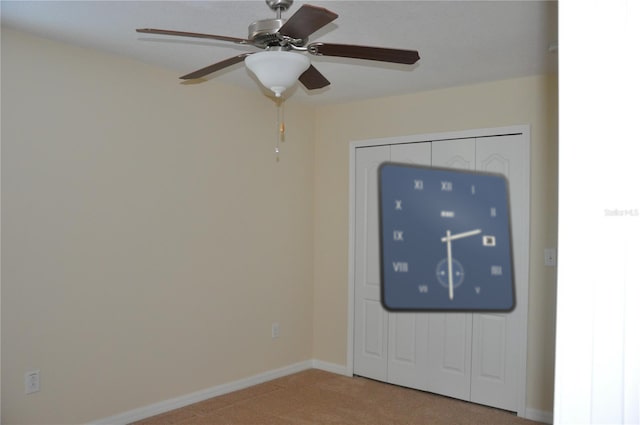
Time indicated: 2:30
